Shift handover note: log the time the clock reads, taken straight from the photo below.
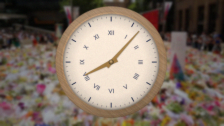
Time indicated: 8:07
